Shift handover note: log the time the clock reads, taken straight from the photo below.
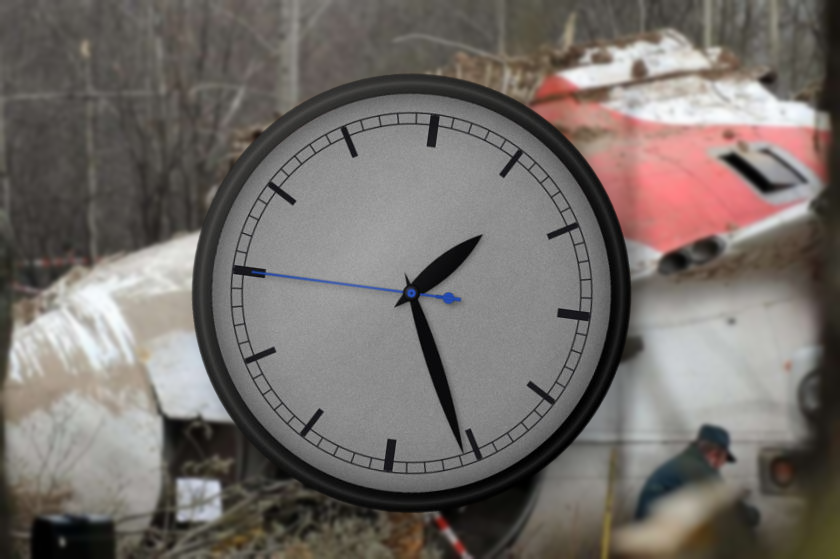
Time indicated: 1:25:45
